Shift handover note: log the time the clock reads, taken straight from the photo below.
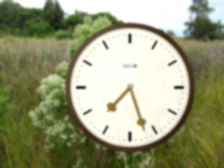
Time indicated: 7:27
